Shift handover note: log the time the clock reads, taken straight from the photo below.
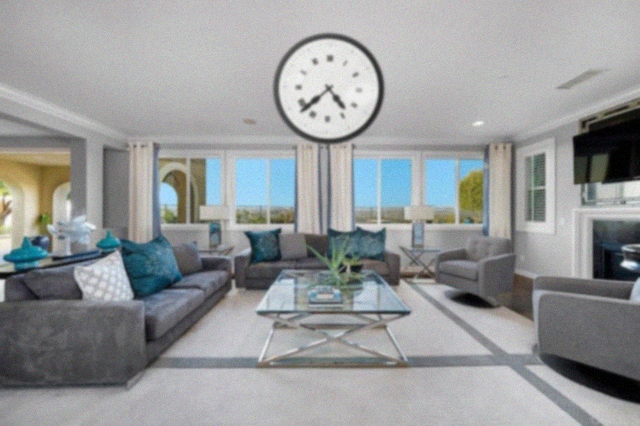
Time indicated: 4:38
